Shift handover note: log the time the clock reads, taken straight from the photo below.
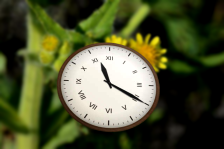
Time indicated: 11:20
